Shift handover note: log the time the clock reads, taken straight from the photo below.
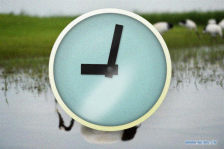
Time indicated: 9:02
